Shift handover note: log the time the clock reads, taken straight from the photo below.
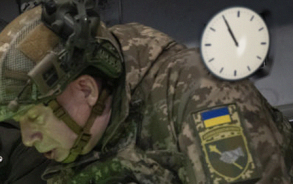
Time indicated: 10:55
